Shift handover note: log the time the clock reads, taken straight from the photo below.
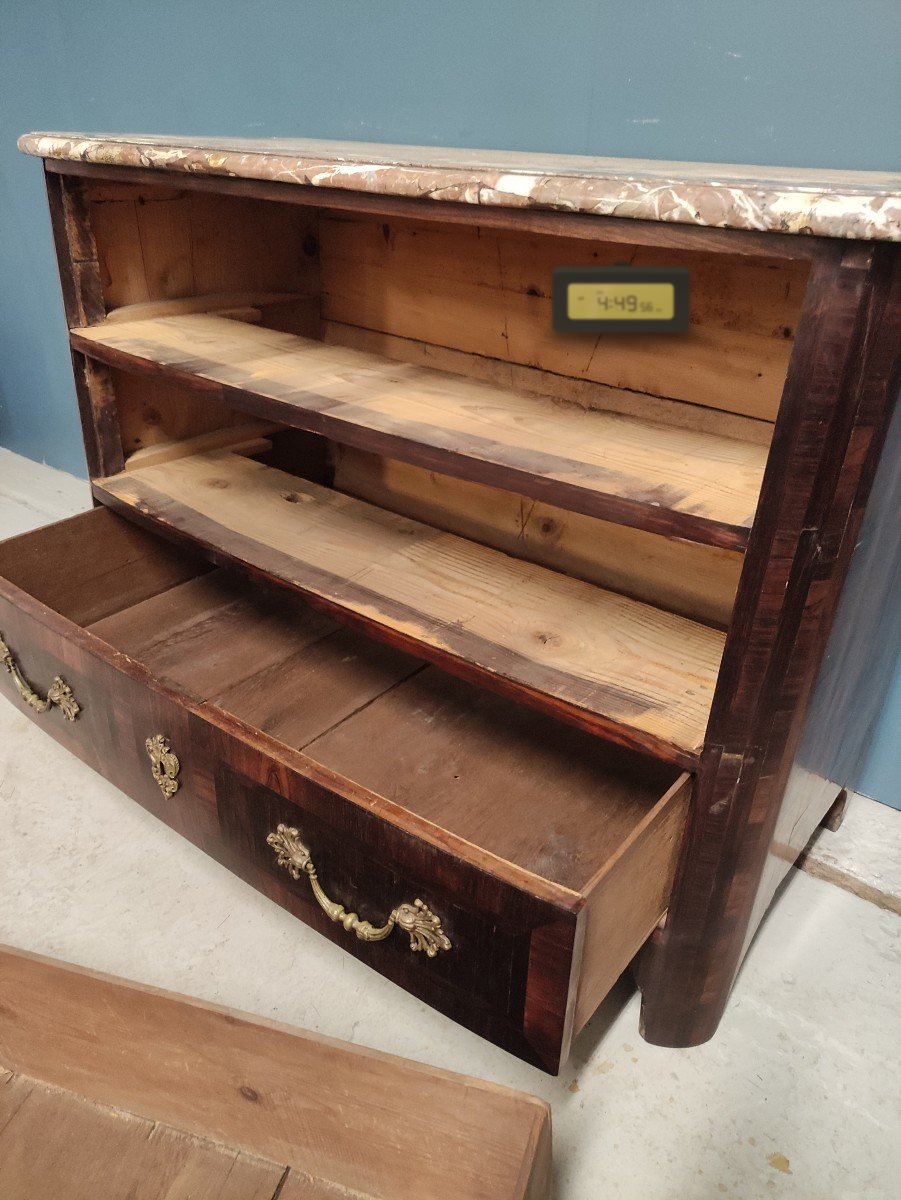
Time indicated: 4:49
